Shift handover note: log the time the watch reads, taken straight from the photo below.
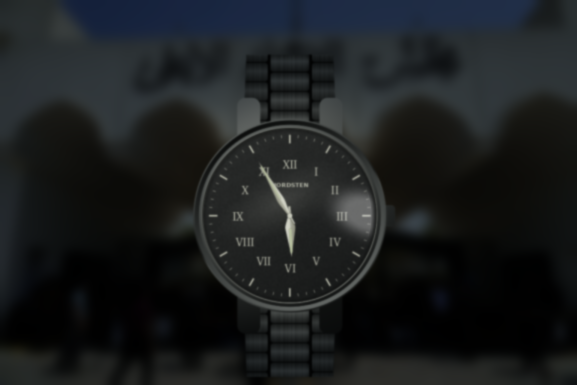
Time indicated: 5:55
